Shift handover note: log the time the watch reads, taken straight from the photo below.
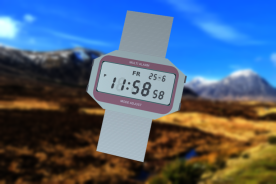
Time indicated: 11:58:58
